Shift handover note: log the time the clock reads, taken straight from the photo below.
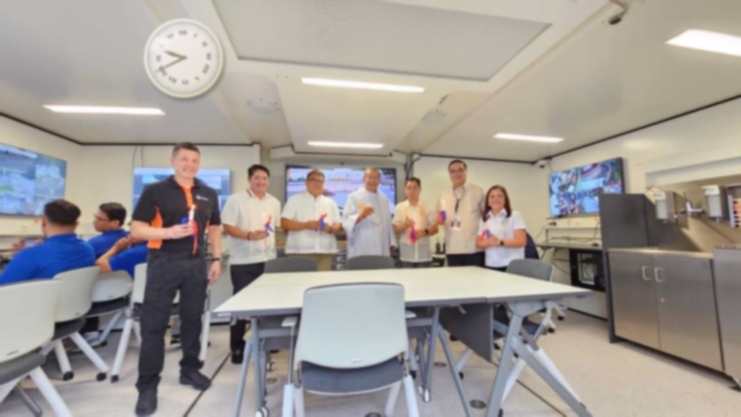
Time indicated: 9:41
